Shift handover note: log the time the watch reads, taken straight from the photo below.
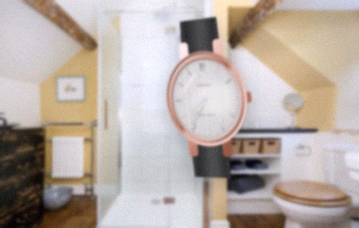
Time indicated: 7:36
